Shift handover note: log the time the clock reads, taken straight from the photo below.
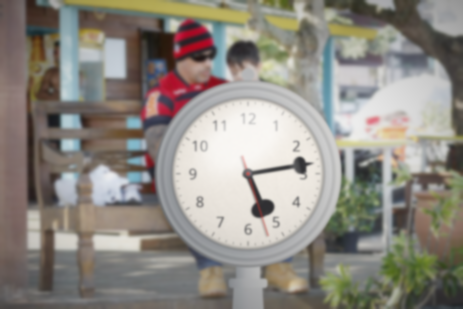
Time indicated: 5:13:27
